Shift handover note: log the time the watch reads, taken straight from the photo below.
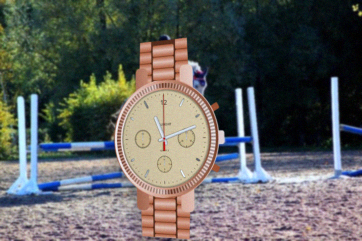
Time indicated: 11:12
